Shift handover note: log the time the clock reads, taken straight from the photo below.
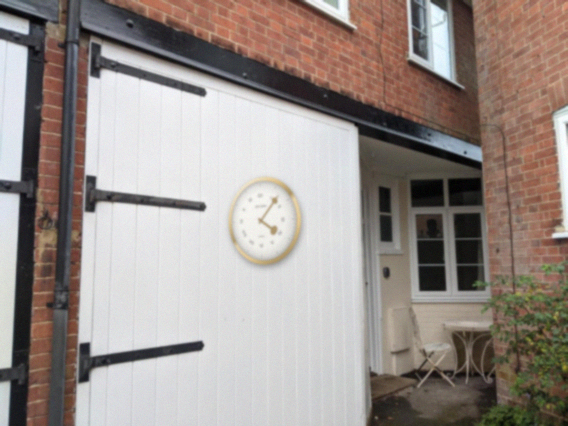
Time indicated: 4:07
